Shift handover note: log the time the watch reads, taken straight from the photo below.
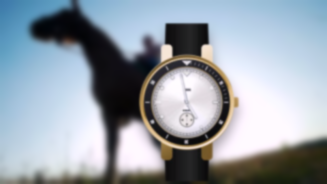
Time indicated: 4:58
